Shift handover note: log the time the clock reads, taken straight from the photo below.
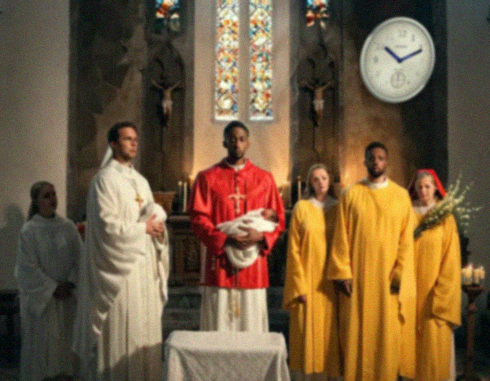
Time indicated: 10:11
